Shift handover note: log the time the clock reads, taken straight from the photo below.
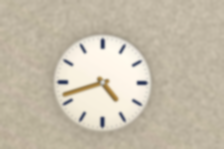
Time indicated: 4:42
